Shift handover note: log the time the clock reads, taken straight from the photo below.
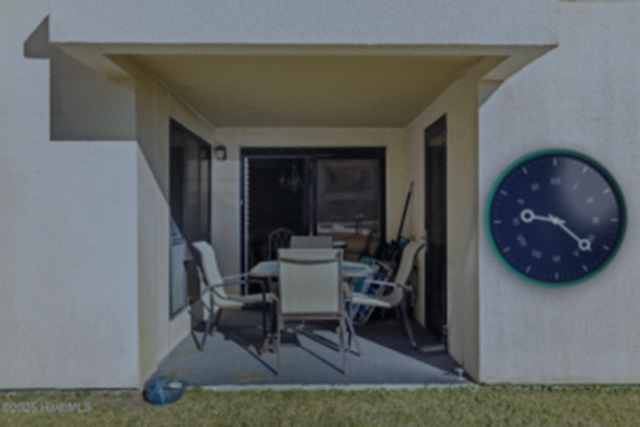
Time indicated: 9:22
